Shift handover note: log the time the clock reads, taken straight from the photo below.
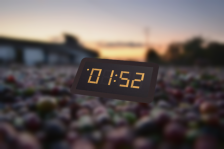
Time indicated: 1:52
